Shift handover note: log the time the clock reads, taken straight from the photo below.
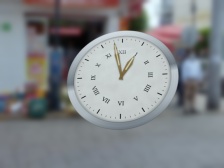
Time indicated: 12:58
